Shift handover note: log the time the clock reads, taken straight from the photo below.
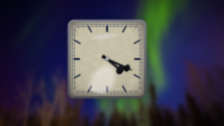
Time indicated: 4:19
